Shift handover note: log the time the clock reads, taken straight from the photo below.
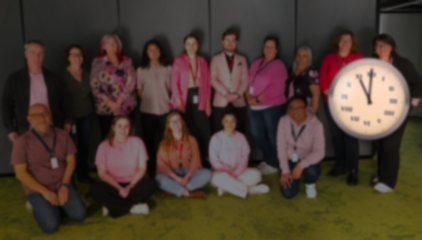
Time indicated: 11:00
